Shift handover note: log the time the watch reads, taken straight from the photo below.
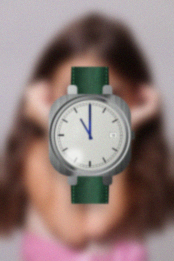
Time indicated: 11:00
